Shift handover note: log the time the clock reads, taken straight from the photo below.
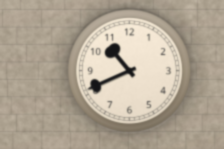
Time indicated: 10:41
